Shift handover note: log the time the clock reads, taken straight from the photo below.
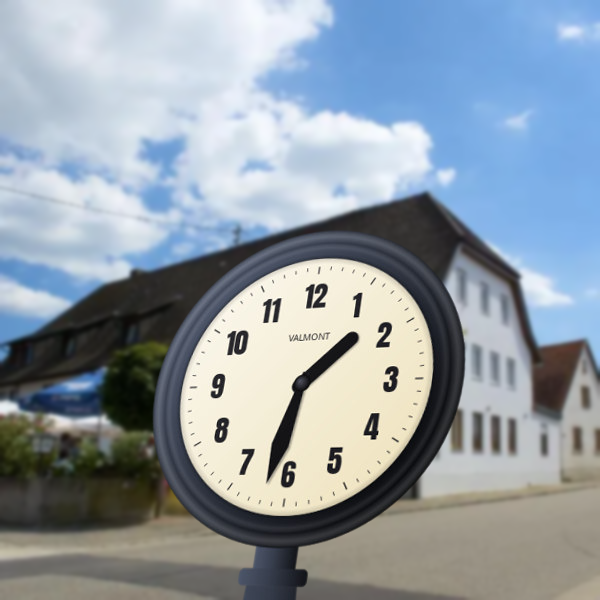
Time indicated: 1:32
